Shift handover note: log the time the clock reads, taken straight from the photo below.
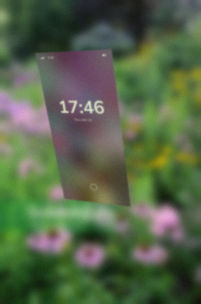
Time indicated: 17:46
